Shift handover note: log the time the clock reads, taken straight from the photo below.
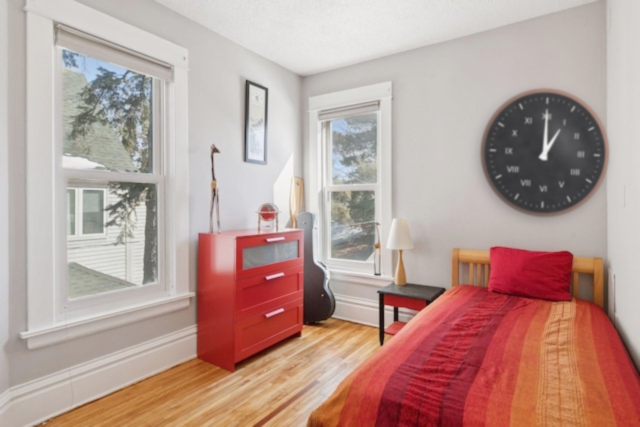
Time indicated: 1:00
